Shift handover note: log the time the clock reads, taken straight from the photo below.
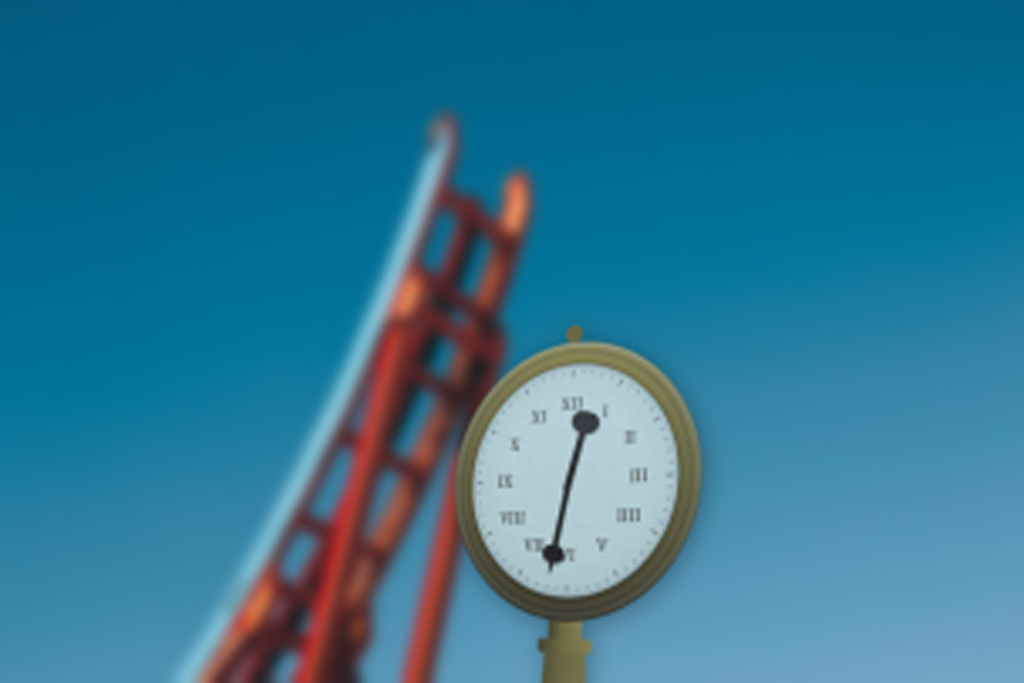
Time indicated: 12:32
